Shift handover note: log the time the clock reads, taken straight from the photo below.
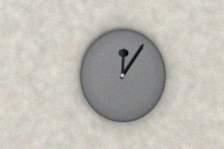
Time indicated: 12:06
